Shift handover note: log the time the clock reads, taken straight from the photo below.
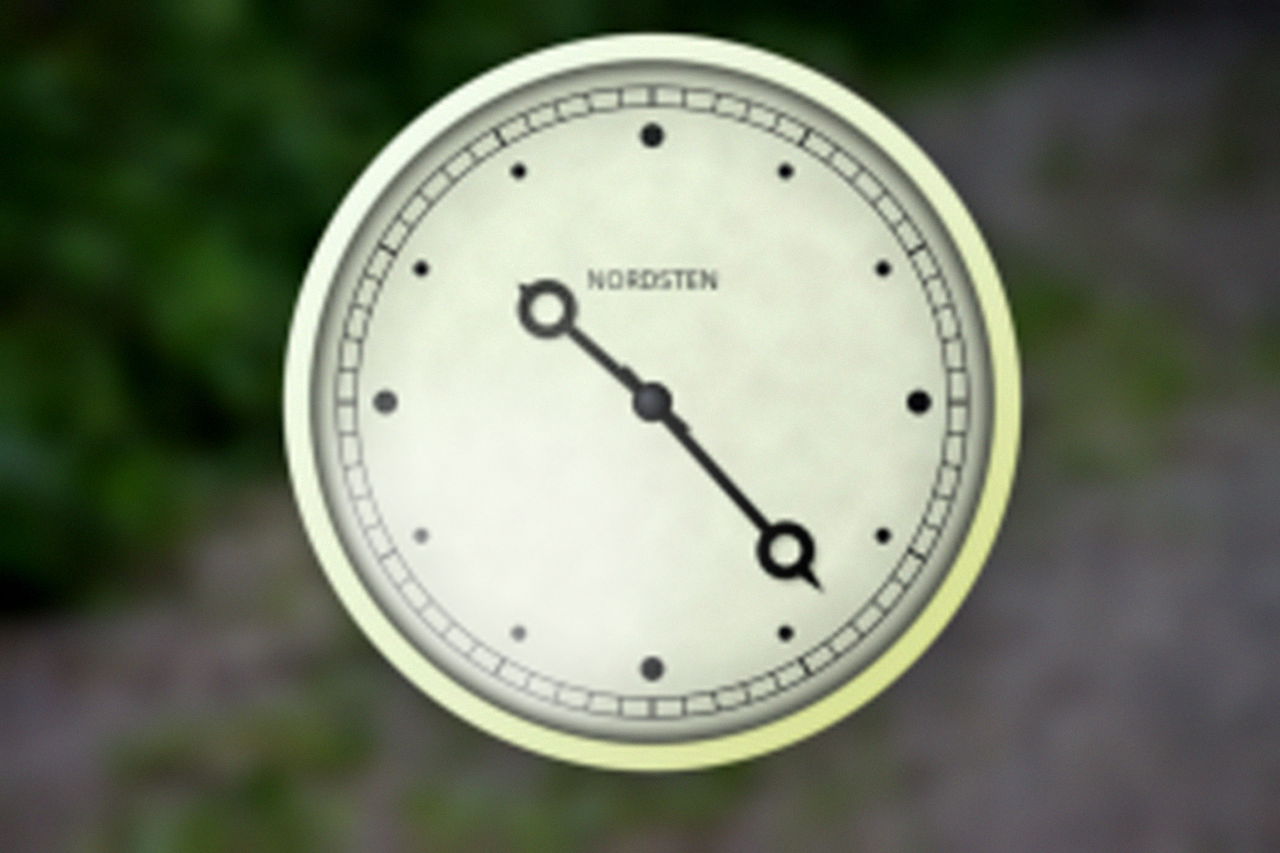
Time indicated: 10:23
